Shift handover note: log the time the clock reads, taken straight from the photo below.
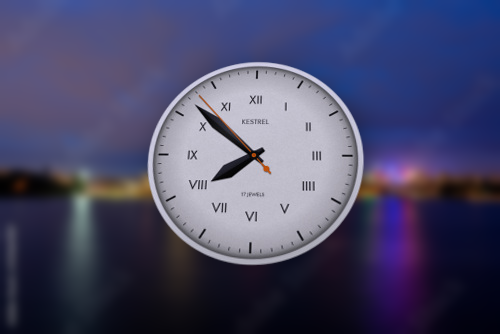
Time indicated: 7:51:53
